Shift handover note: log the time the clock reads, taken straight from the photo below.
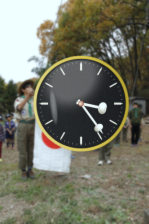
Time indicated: 3:24
